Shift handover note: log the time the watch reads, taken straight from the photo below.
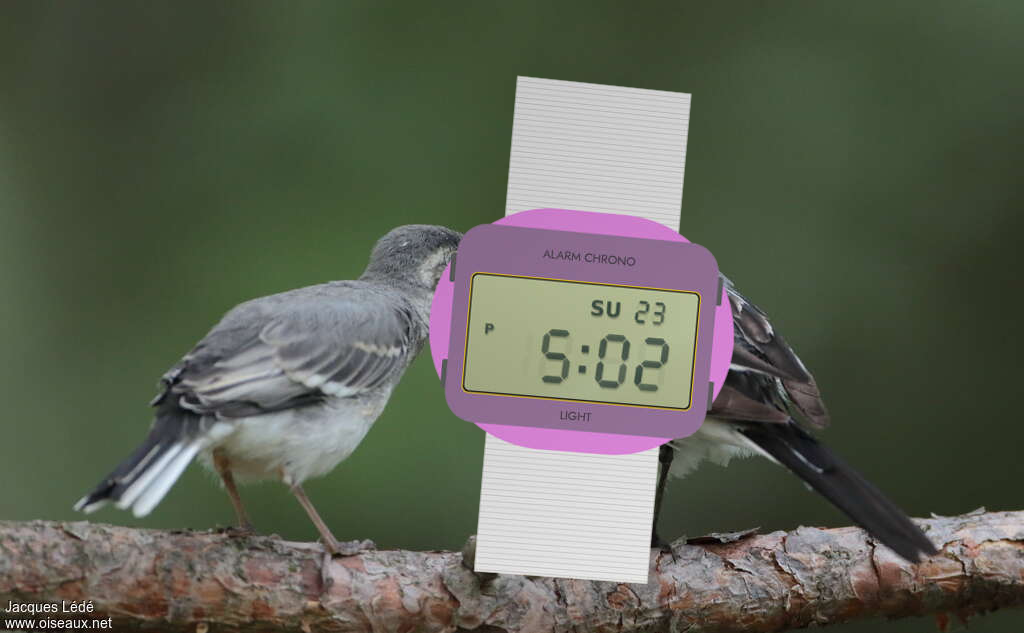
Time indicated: 5:02
